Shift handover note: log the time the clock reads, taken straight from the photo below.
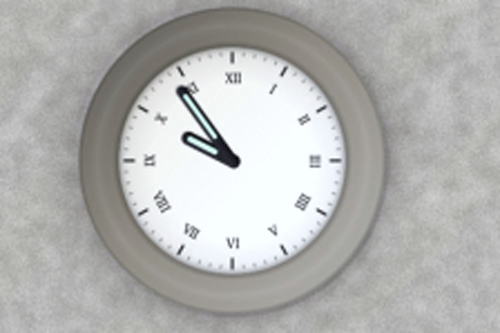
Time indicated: 9:54
